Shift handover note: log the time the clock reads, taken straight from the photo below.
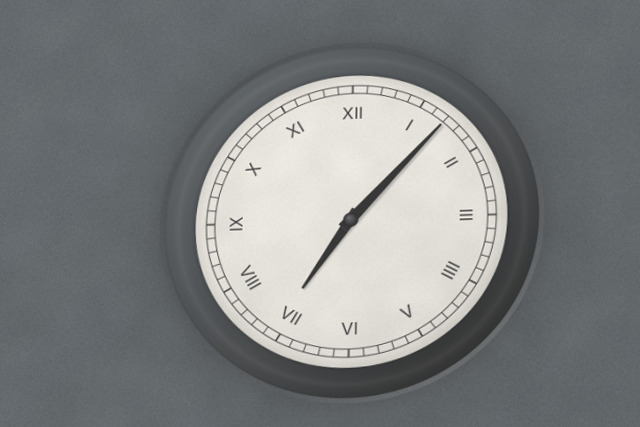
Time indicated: 7:07
